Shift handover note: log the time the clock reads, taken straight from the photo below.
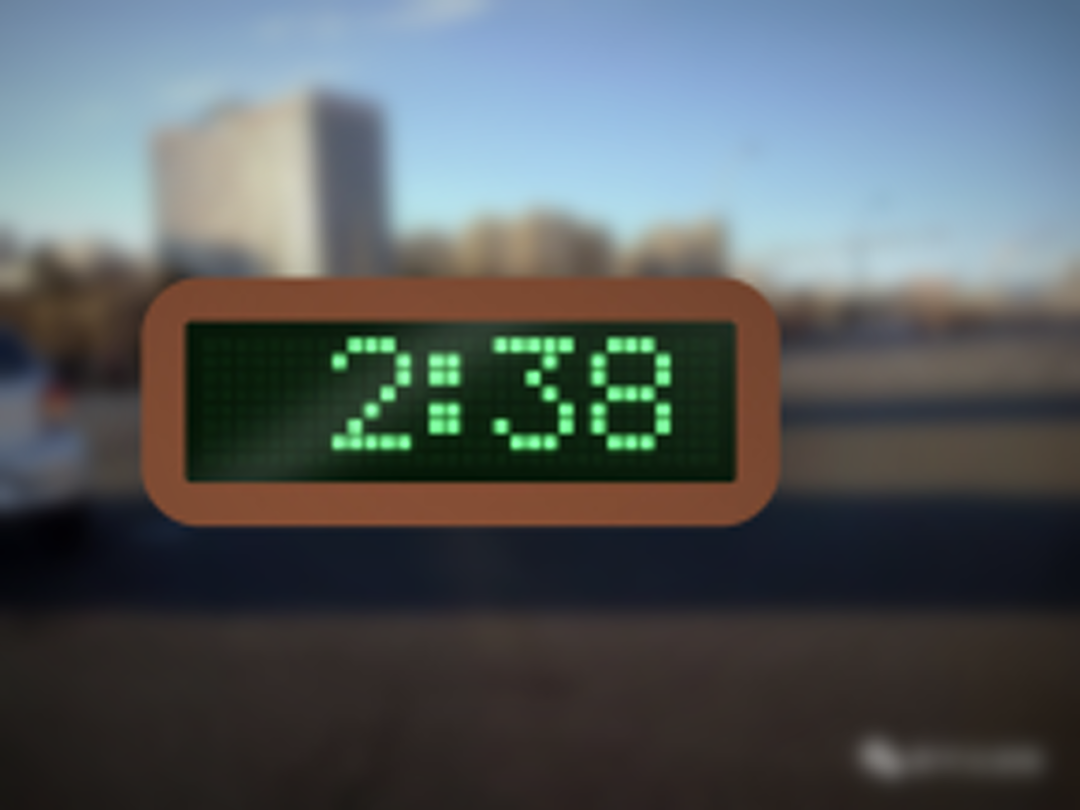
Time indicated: 2:38
